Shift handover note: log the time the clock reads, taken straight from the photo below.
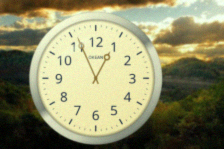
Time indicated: 12:56
